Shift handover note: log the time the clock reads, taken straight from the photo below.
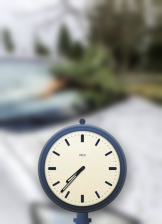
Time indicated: 7:37
